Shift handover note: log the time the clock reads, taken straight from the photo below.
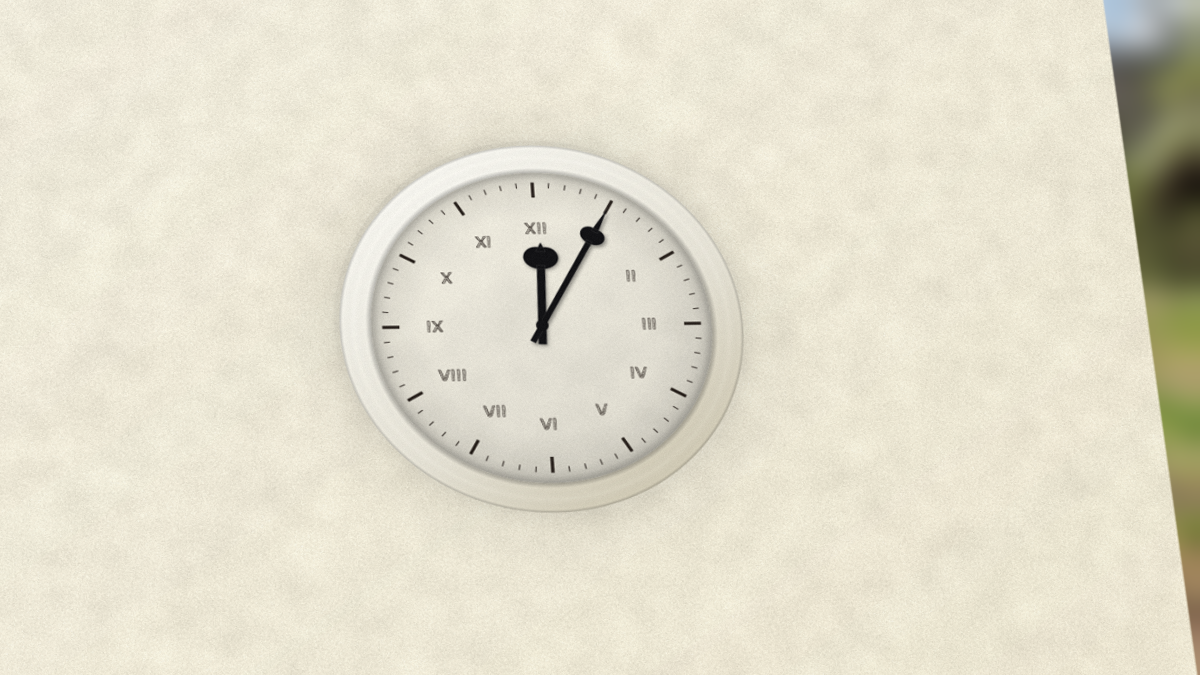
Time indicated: 12:05
